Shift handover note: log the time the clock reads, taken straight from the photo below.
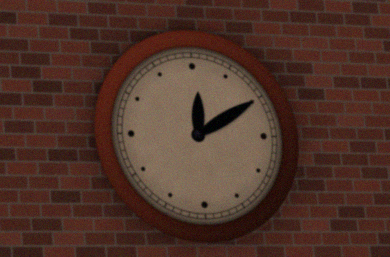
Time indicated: 12:10
